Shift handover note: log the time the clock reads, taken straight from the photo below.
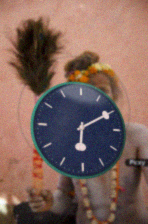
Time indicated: 6:10
